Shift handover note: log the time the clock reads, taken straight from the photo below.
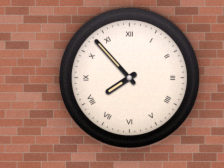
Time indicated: 7:53
